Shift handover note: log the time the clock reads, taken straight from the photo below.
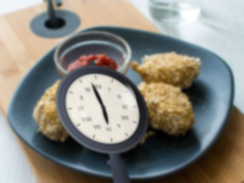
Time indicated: 5:58
